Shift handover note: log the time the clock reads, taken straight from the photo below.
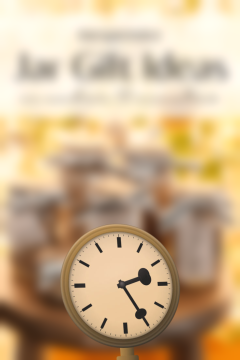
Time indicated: 2:25
